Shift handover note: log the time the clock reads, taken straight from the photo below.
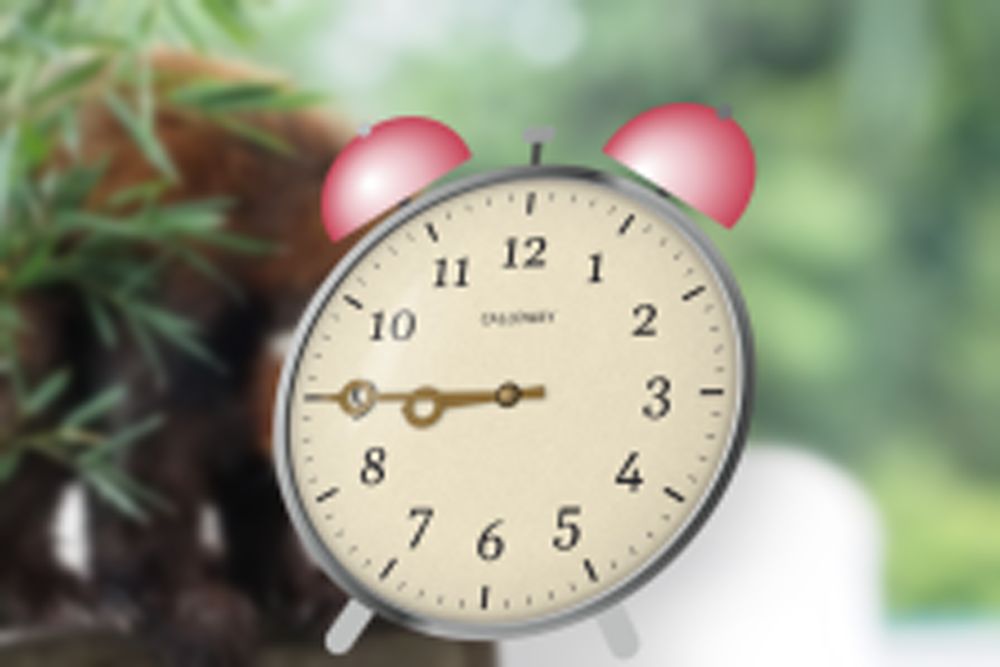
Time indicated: 8:45
